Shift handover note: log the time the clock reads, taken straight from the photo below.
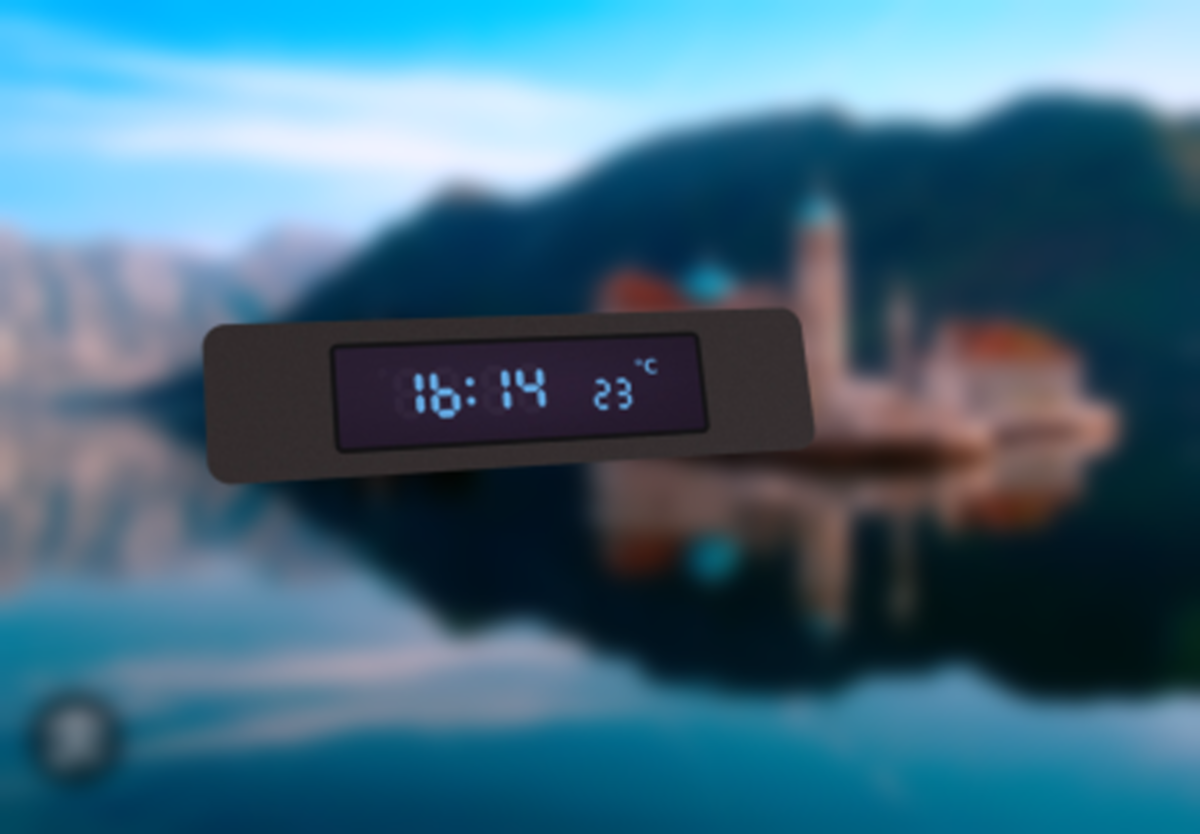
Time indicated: 16:14
